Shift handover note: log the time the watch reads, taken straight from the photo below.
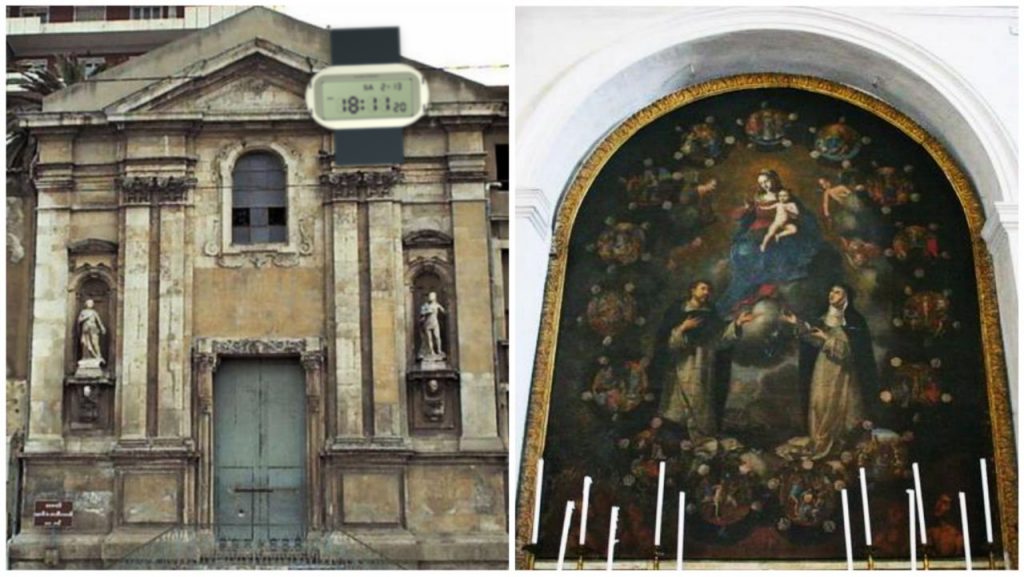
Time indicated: 18:11
